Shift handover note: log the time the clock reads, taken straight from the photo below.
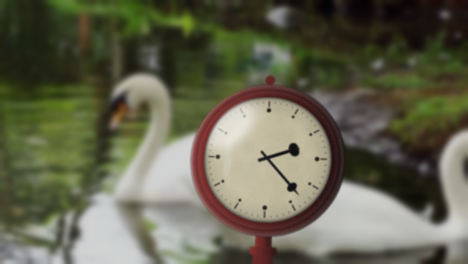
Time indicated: 2:23
